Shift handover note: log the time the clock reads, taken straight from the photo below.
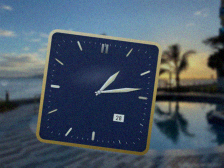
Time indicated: 1:13
